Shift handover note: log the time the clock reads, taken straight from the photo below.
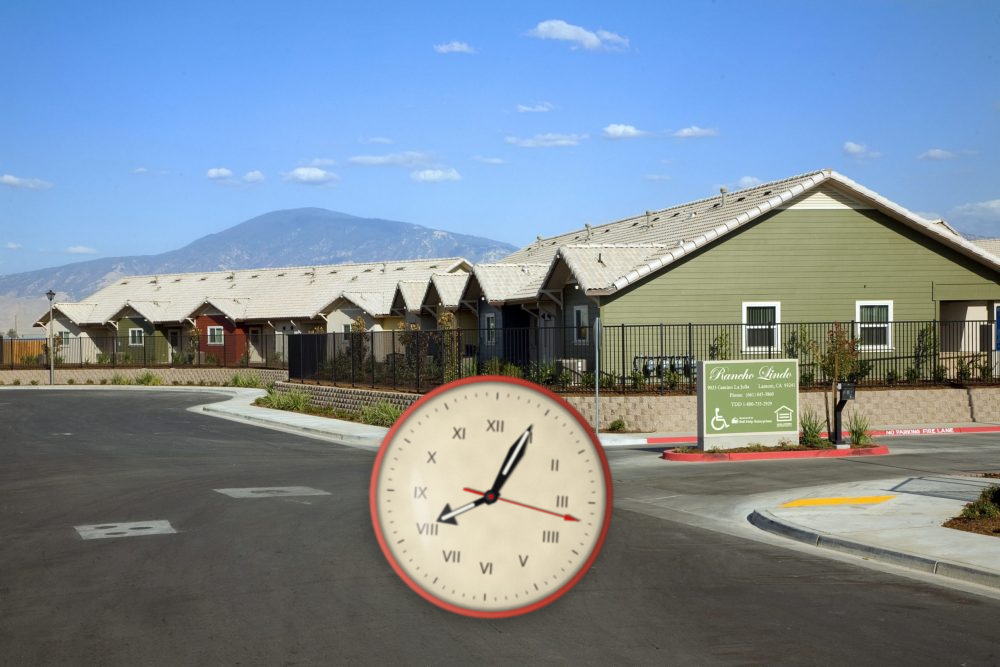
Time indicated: 8:04:17
